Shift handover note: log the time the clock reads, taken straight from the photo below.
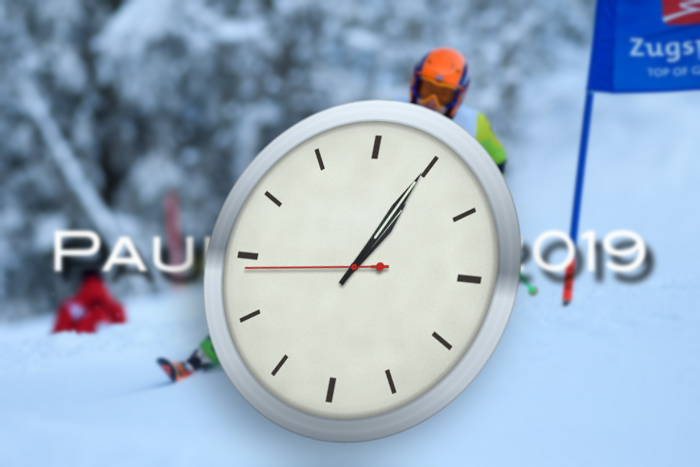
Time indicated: 1:04:44
